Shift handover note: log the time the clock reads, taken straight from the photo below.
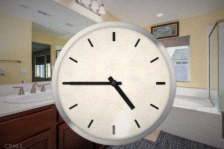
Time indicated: 4:45
